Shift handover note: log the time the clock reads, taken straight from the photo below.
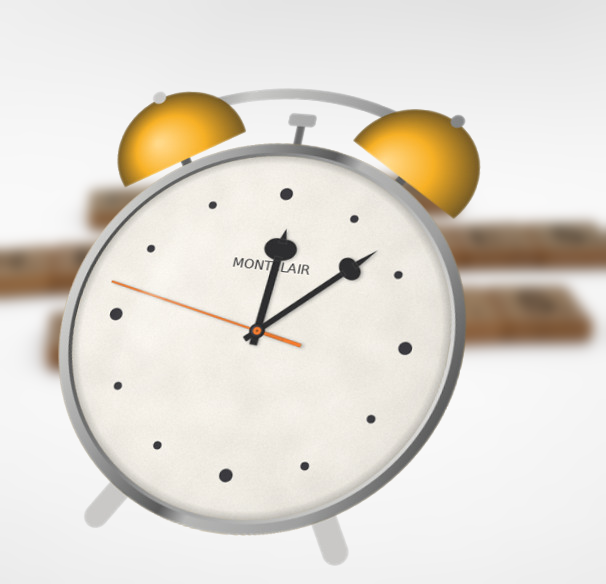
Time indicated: 12:07:47
